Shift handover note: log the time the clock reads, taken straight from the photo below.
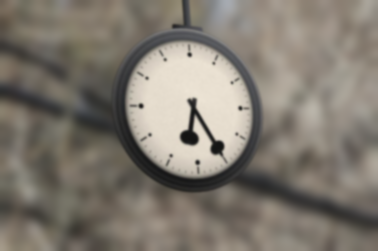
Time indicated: 6:25
